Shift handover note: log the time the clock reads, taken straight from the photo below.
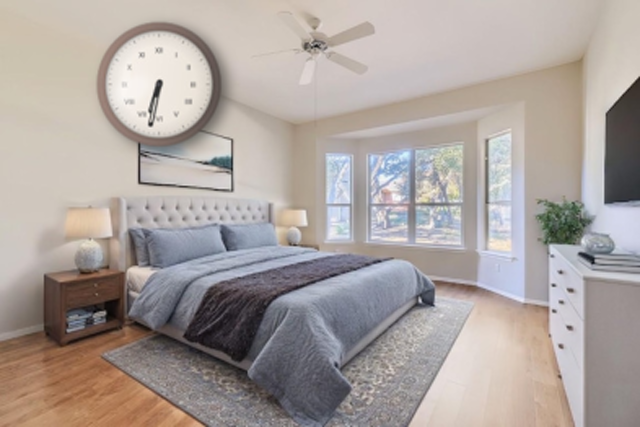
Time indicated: 6:32
